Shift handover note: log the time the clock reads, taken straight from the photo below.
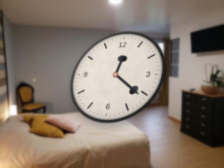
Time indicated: 12:21
